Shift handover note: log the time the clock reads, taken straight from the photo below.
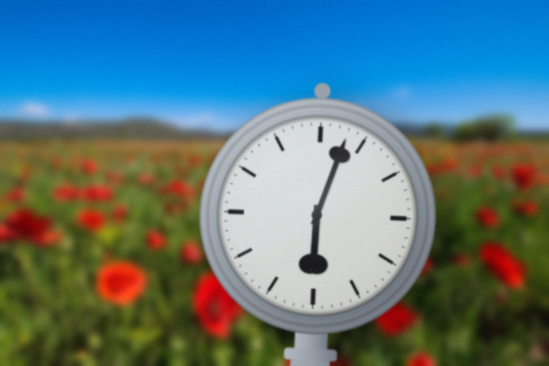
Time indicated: 6:03
